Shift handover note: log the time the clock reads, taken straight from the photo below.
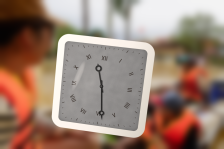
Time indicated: 11:29
